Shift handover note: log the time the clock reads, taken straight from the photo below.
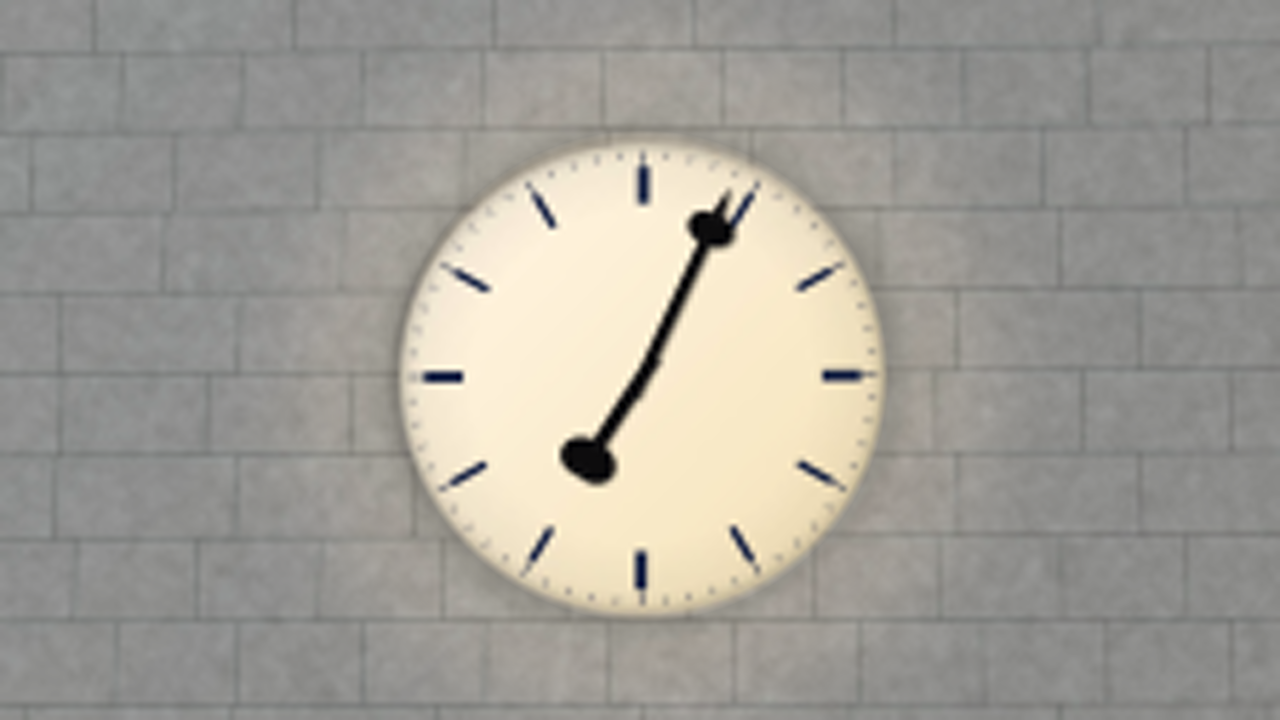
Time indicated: 7:04
